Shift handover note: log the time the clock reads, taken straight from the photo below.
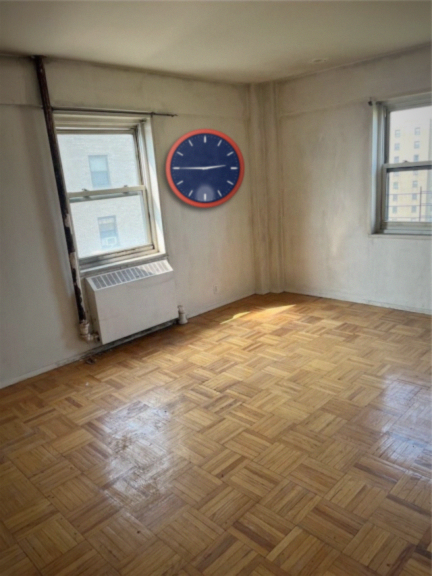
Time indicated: 2:45
